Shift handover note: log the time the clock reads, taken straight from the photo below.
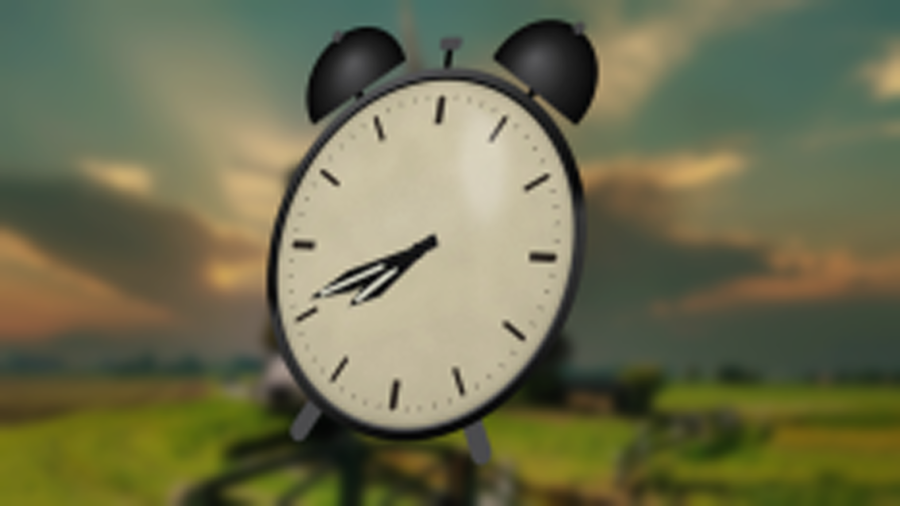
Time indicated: 7:41
